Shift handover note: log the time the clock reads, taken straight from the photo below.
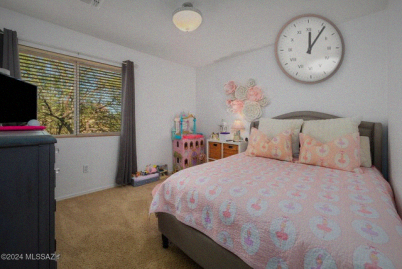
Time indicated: 12:06
